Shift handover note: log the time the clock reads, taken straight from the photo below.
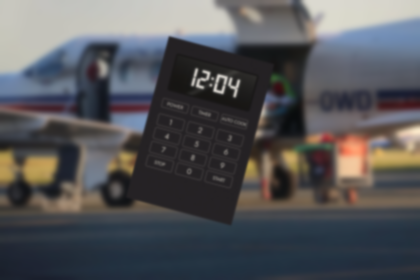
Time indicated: 12:04
